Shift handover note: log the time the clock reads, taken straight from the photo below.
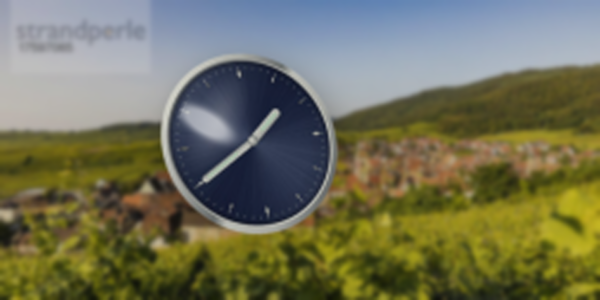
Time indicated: 1:40
